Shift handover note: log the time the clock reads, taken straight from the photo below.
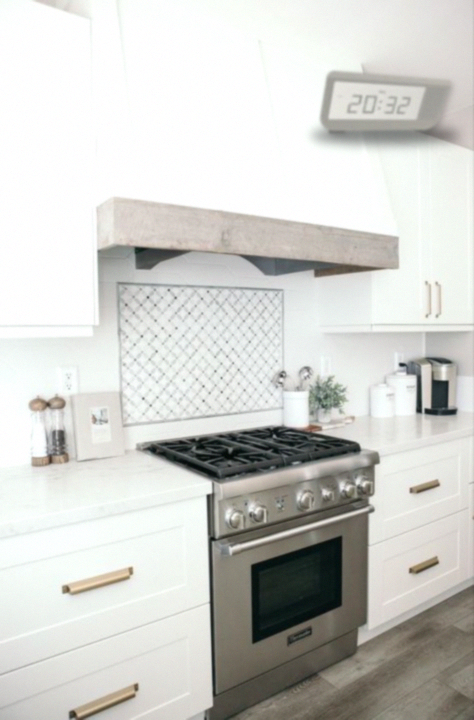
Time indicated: 20:32
